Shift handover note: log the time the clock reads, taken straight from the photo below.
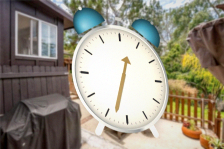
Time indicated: 12:33
